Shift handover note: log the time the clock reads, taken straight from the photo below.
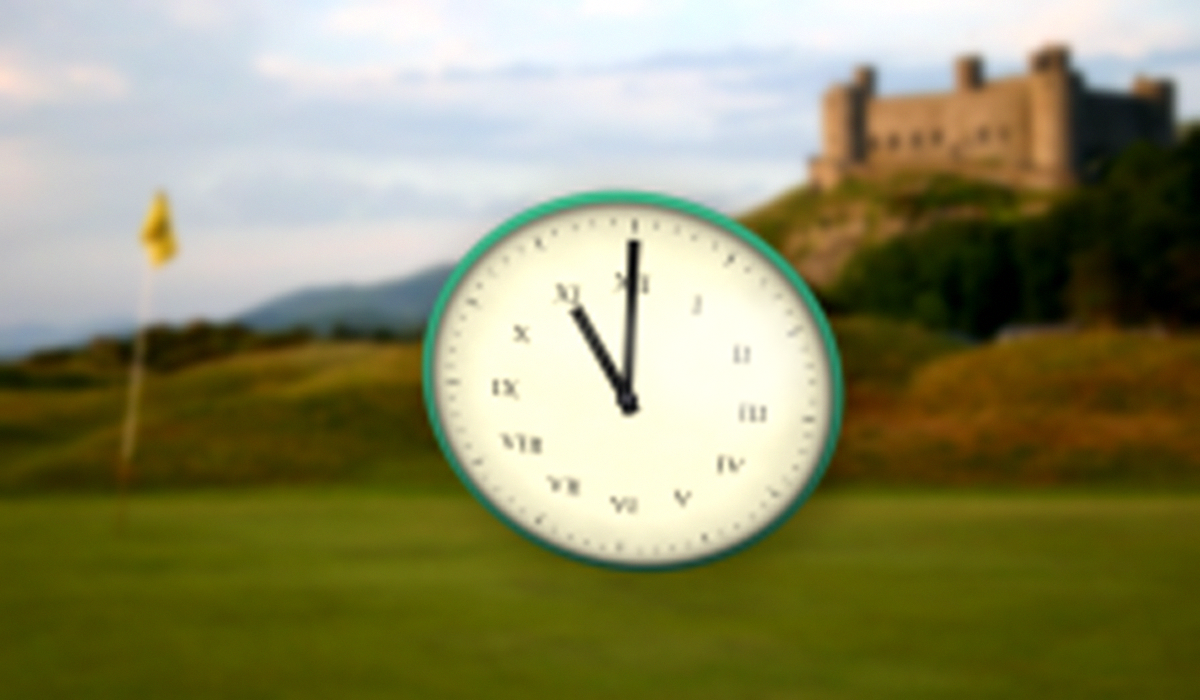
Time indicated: 11:00
